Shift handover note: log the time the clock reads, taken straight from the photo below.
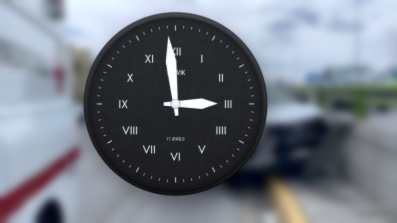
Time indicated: 2:59
